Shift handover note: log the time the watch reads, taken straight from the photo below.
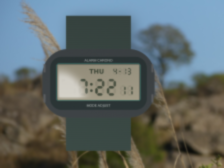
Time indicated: 7:22:11
